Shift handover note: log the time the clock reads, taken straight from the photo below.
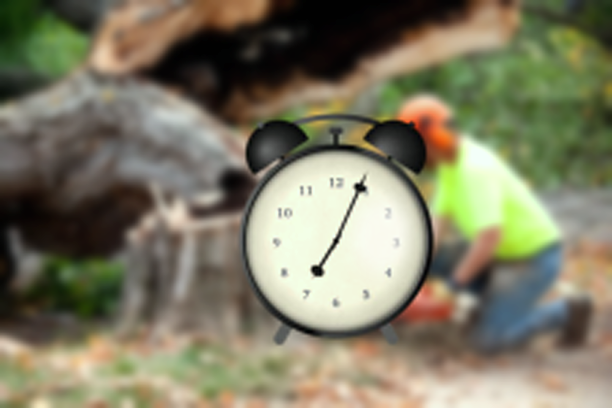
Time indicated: 7:04
